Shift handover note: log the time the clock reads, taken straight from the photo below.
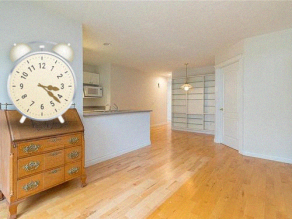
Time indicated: 3:22
